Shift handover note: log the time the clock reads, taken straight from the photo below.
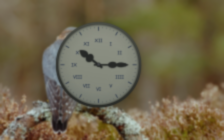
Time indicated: 10:15
